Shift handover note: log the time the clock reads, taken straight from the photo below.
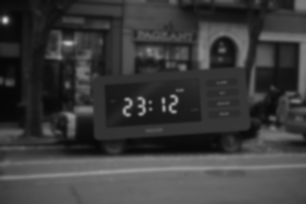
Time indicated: 23:12
